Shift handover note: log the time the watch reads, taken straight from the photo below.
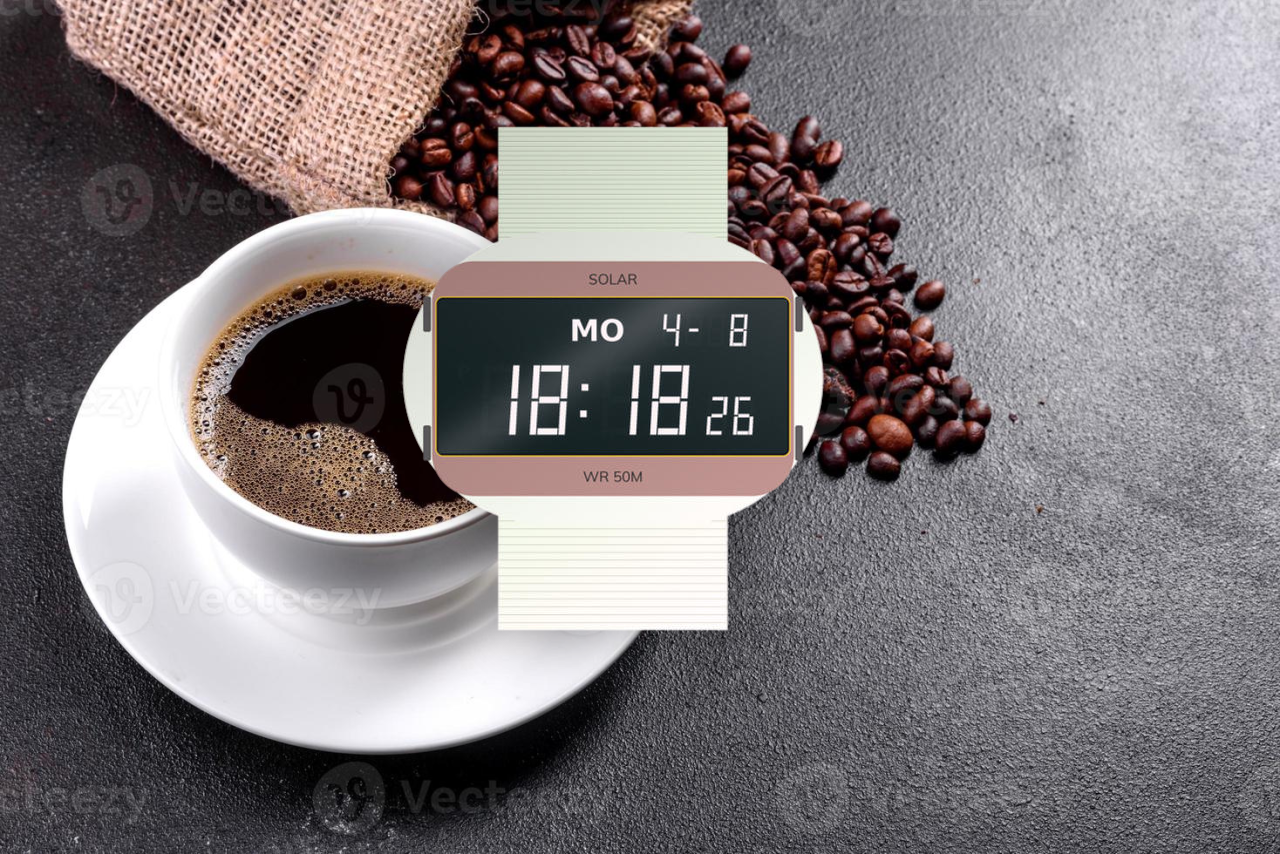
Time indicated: 18:18:26
